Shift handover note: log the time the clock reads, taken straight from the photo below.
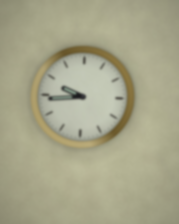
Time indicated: 9:44
